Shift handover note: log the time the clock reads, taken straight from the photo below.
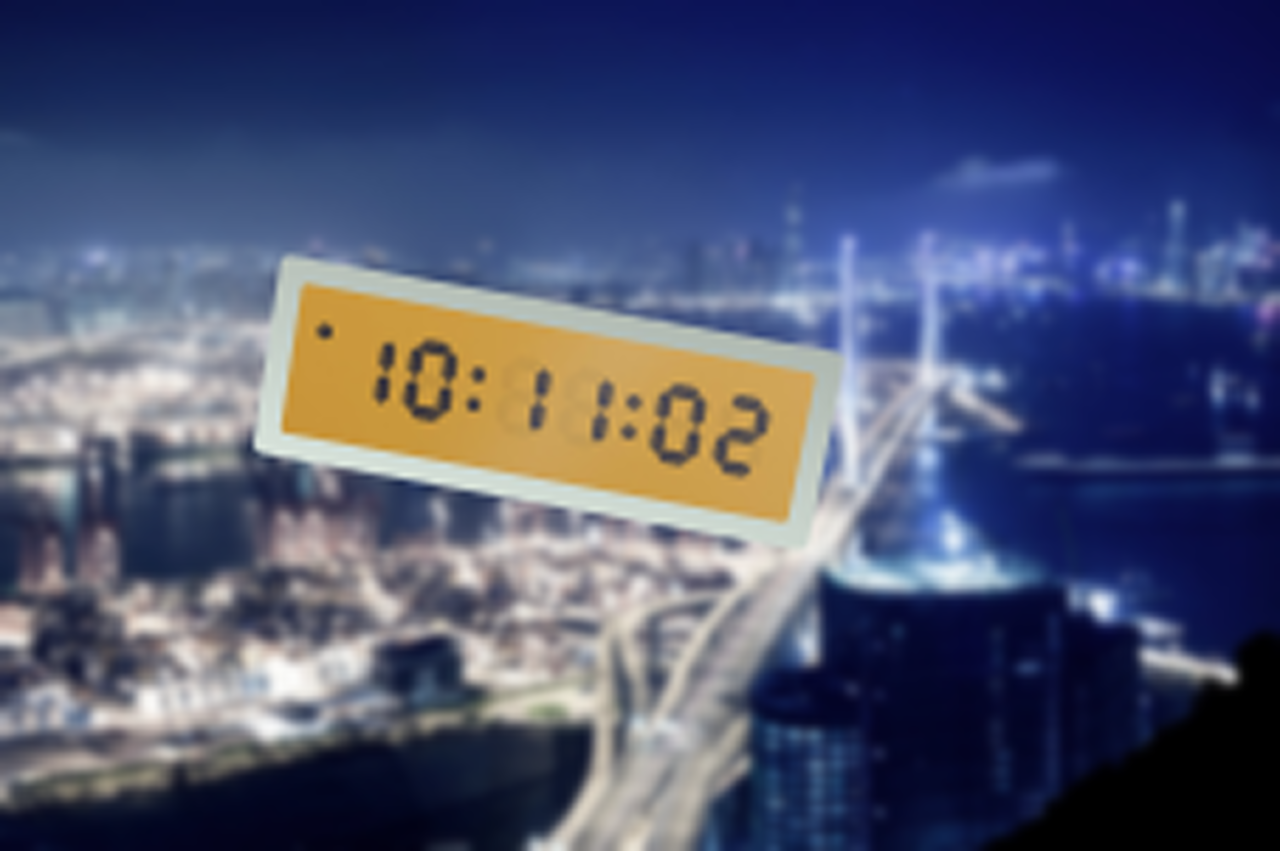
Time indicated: 10:11:02
